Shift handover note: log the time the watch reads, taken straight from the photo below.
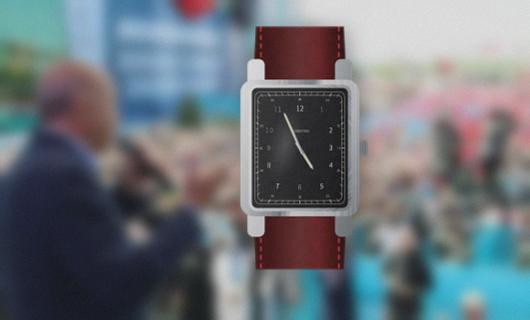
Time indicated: 4:56
